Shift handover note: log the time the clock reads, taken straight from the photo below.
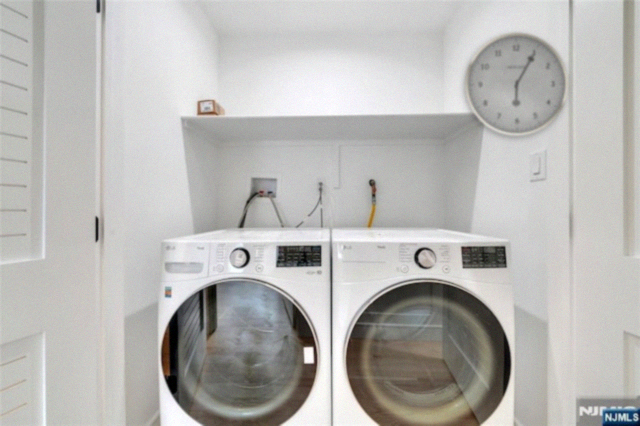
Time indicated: 6:05
